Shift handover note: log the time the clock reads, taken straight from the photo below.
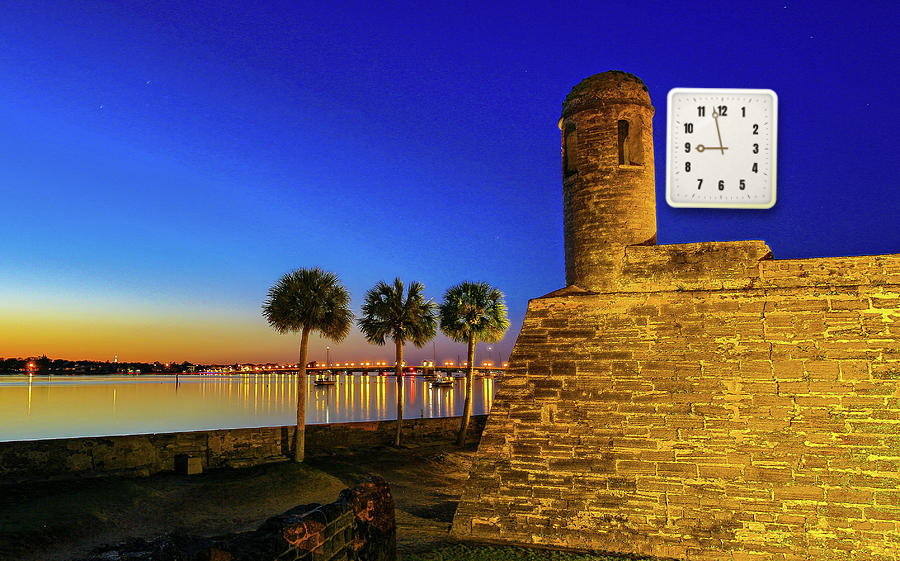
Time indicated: 8:58
